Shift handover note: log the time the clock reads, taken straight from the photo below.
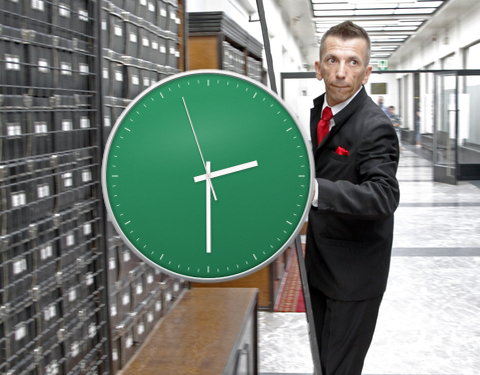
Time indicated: 2:29:57
